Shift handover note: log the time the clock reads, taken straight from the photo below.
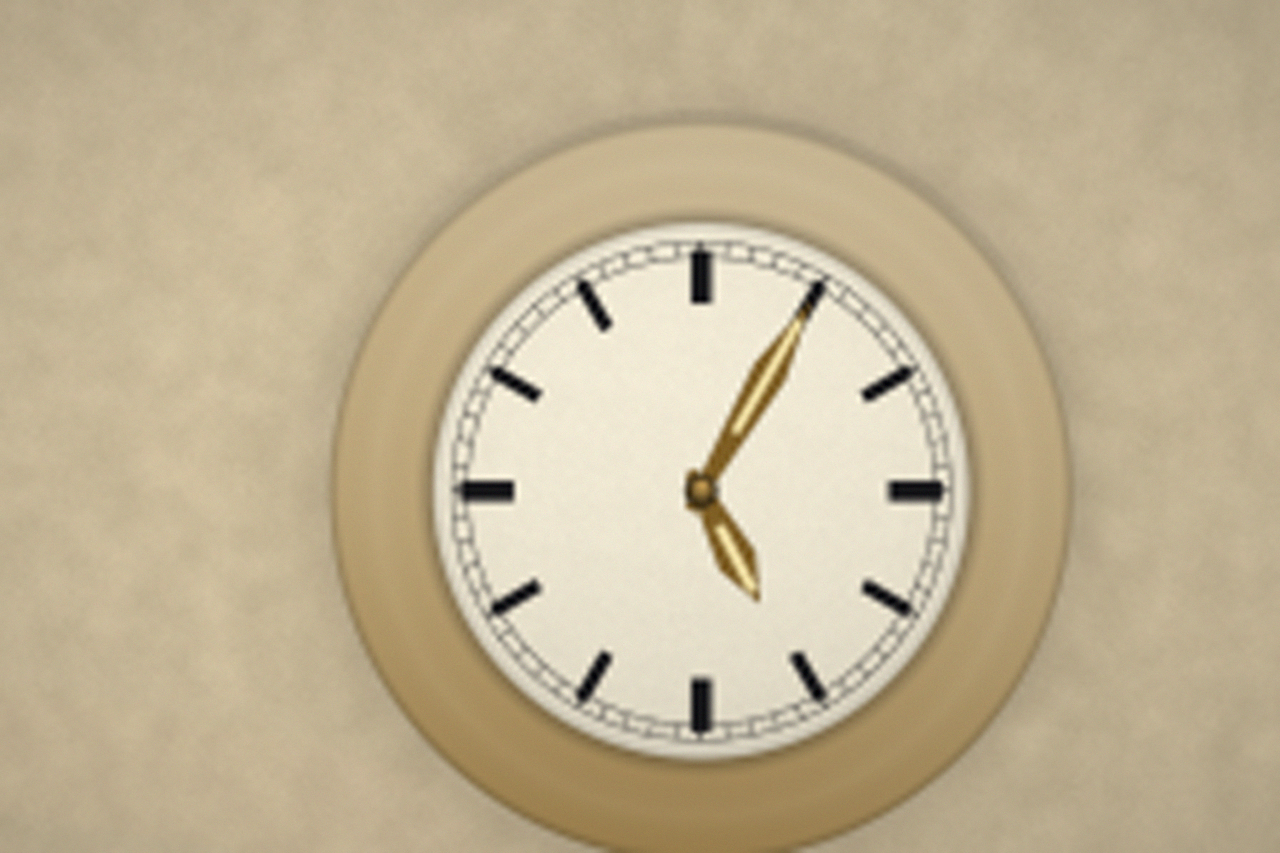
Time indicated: 5:05
